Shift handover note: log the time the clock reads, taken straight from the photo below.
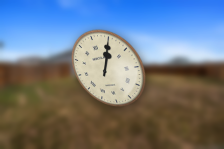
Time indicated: 1:05
